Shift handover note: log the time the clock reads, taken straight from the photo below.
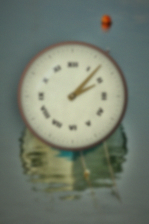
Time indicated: 2:07
